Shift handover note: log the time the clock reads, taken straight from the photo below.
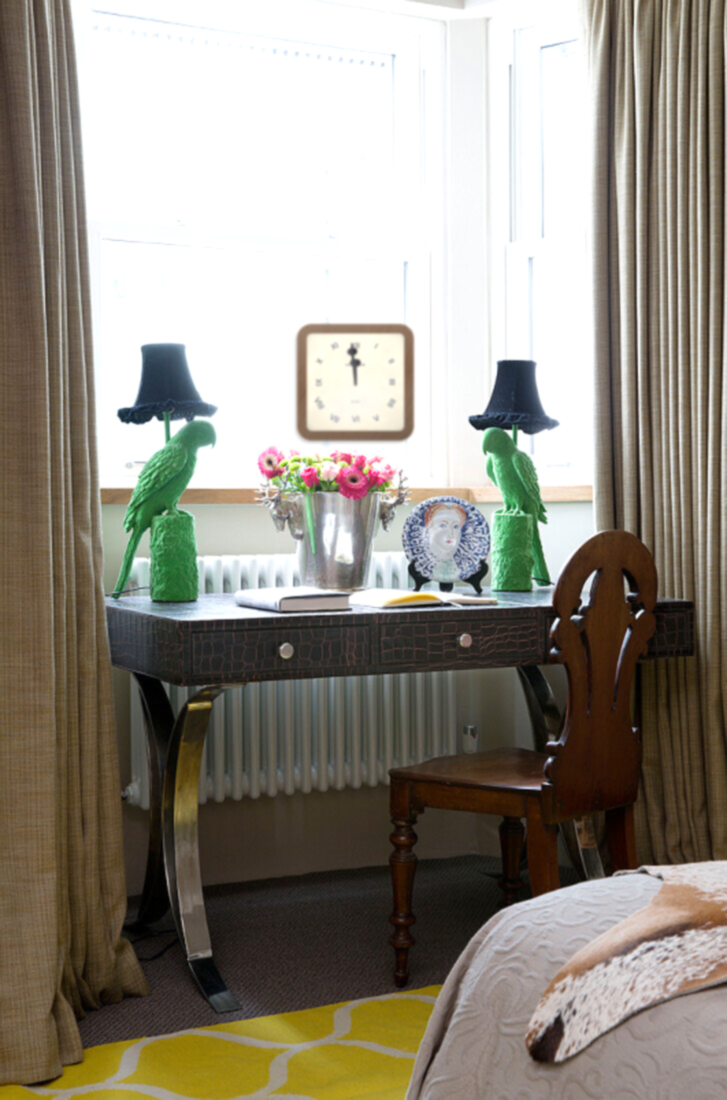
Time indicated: 11:59
